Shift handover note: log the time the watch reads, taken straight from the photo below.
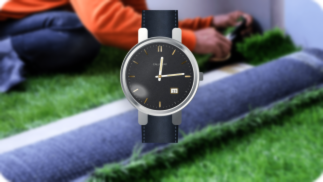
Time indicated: 12:14
